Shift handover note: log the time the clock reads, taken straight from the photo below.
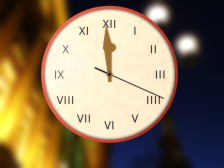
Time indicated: 11:59:19
